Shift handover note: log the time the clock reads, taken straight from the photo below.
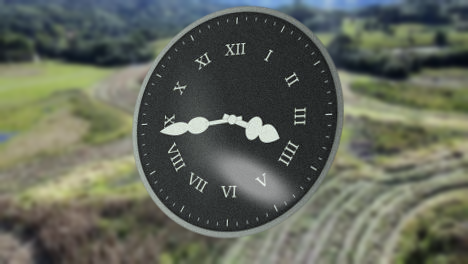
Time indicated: 3:44
